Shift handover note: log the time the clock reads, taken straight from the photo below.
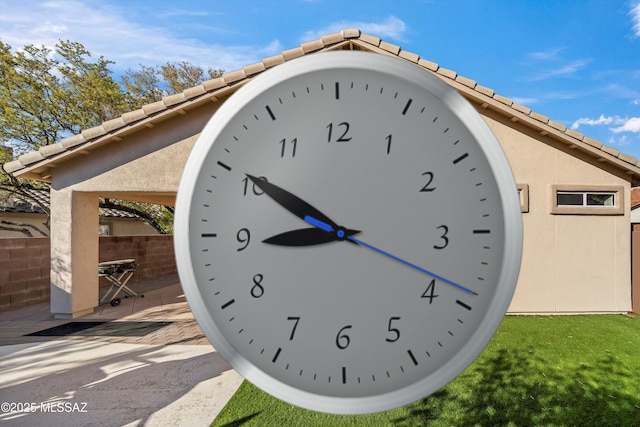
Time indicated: 8:50:19
